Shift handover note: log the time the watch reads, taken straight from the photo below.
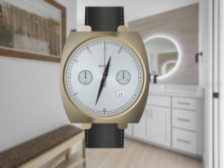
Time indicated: 12:33
